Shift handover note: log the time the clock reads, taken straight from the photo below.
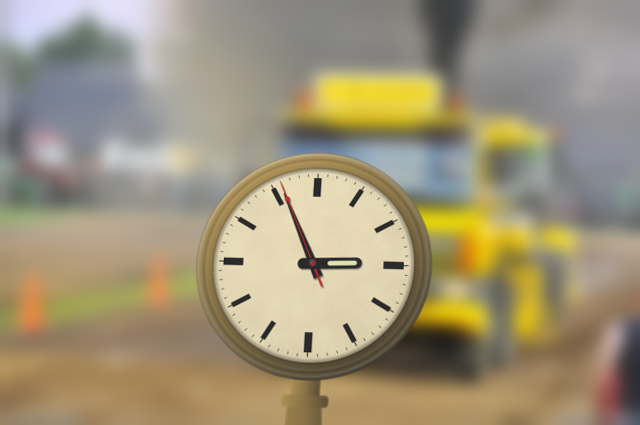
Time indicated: 2:55:56
